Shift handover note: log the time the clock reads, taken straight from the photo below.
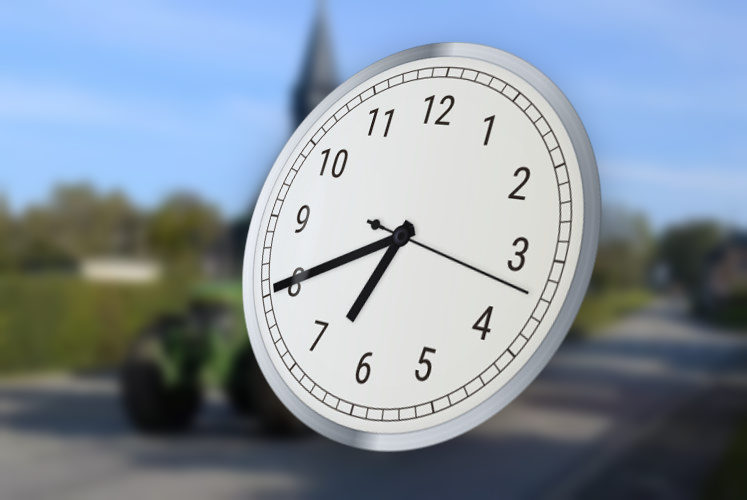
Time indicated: 6:40:17
